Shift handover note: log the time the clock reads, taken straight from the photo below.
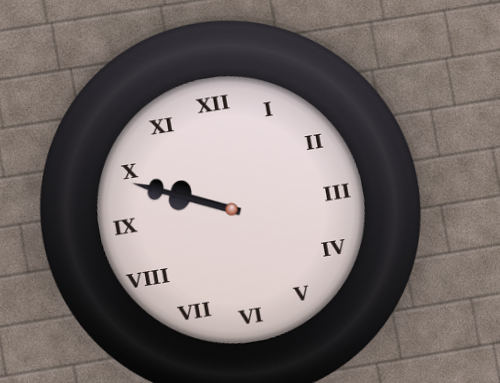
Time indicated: 9:49
